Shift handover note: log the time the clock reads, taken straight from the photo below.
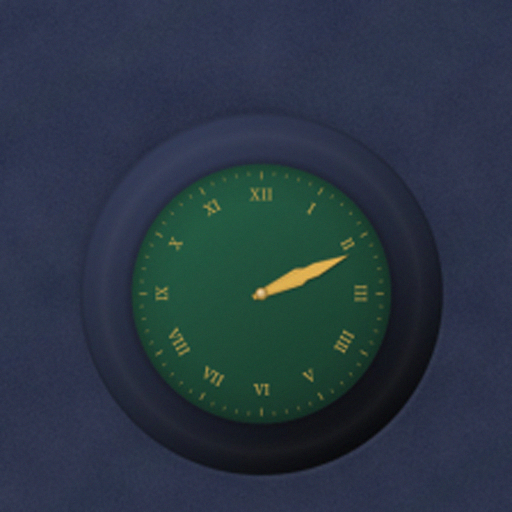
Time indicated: 2:11
